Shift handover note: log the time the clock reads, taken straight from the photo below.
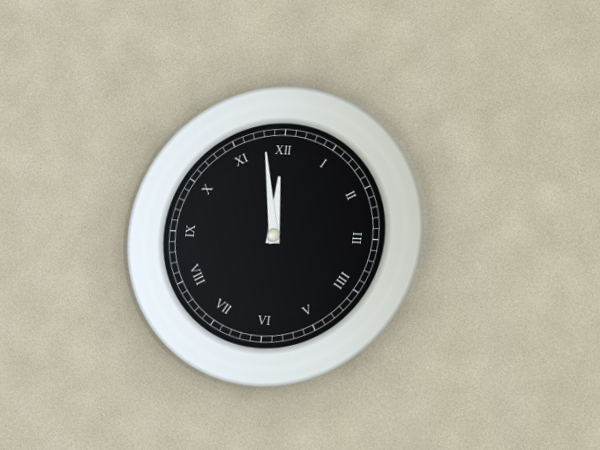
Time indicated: 11:58
